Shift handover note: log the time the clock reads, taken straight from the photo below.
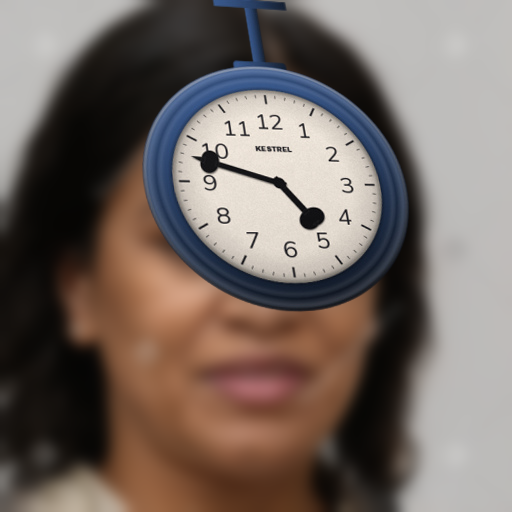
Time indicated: 4:48
